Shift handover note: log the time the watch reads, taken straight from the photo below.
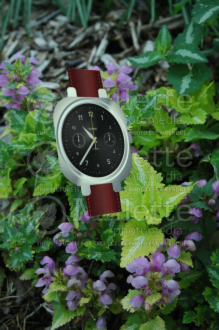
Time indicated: 10:37
